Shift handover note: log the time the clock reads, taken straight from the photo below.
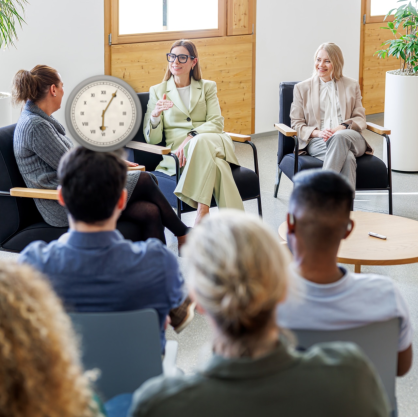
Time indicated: 6:05
